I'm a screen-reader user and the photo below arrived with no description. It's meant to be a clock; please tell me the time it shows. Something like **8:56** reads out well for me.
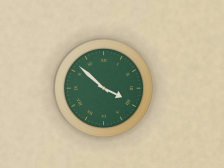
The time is **3:52**
